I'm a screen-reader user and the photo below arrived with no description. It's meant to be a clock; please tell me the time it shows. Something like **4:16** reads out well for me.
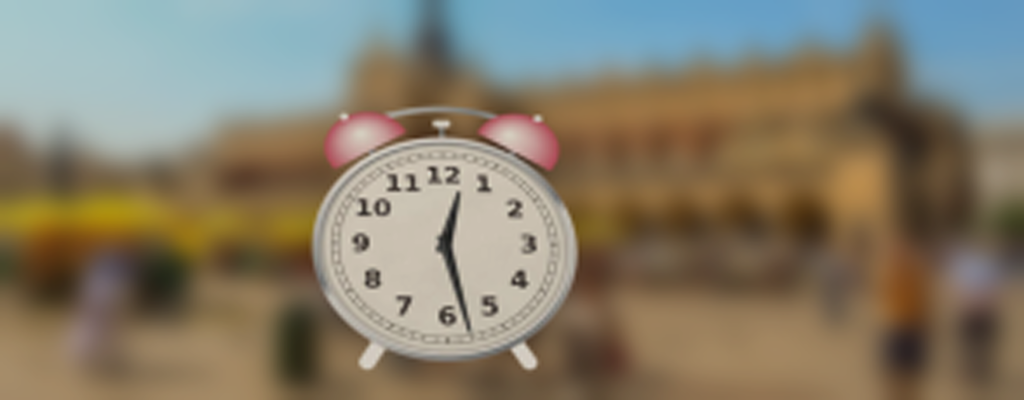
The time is **12:28**
